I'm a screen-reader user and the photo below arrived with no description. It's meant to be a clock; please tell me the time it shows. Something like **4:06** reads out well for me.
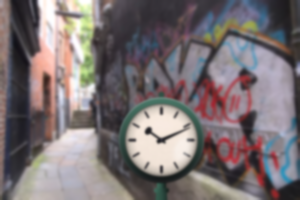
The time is **10:11**
